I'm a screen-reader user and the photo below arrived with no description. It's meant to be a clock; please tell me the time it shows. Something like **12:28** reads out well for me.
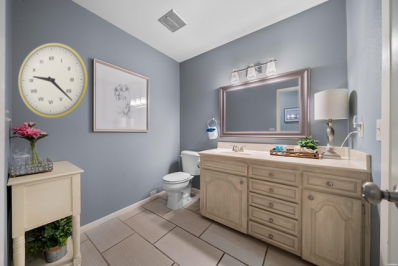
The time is **9:22**
